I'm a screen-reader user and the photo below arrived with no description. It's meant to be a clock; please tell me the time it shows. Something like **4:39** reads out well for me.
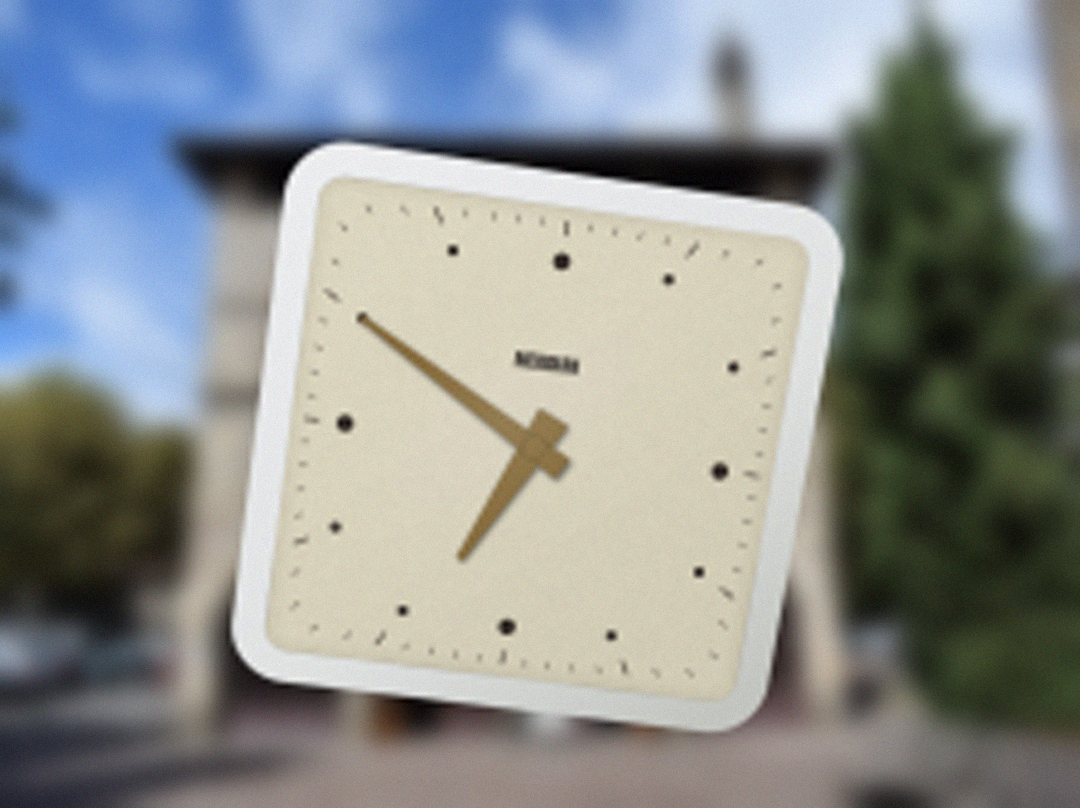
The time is **6:50**
